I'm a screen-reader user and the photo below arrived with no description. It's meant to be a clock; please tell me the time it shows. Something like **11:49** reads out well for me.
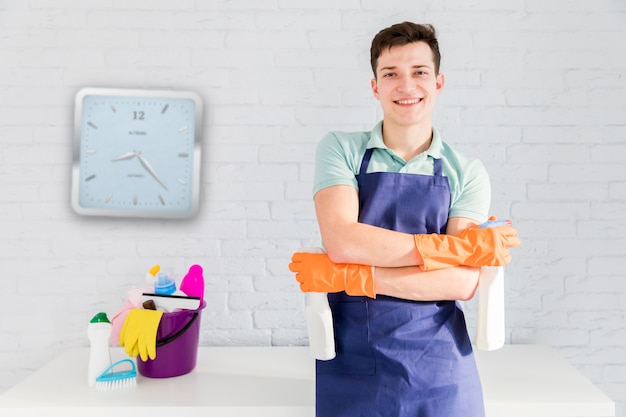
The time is **8:23**
